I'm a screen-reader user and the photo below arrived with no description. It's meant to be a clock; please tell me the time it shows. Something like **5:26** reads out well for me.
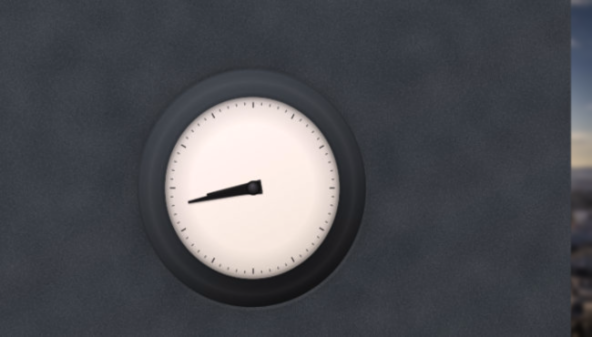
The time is **8:43**
